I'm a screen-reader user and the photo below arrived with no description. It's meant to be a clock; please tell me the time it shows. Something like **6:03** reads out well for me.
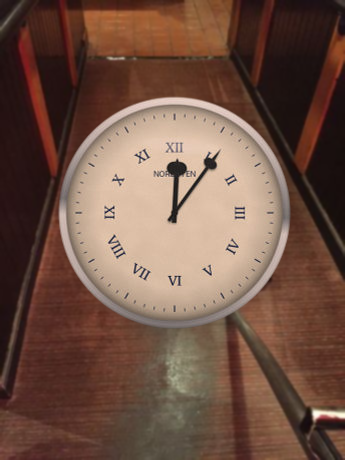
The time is **12:06**
